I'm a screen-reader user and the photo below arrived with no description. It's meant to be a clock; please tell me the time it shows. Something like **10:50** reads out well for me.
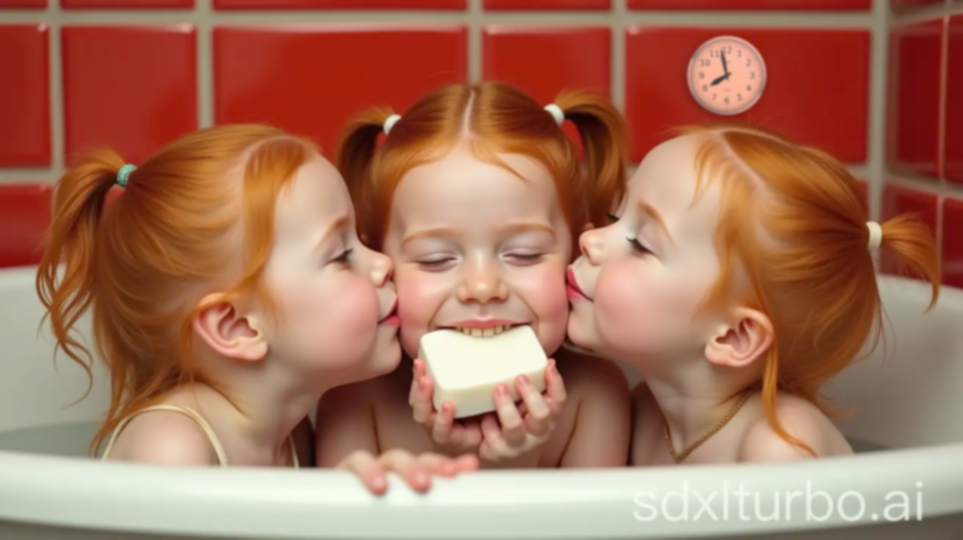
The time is **7:58**
